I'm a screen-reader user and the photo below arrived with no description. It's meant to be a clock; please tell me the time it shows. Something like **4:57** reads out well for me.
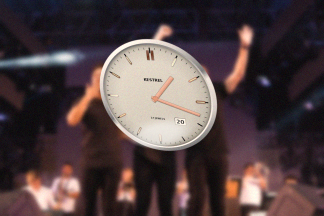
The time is **1:18**
